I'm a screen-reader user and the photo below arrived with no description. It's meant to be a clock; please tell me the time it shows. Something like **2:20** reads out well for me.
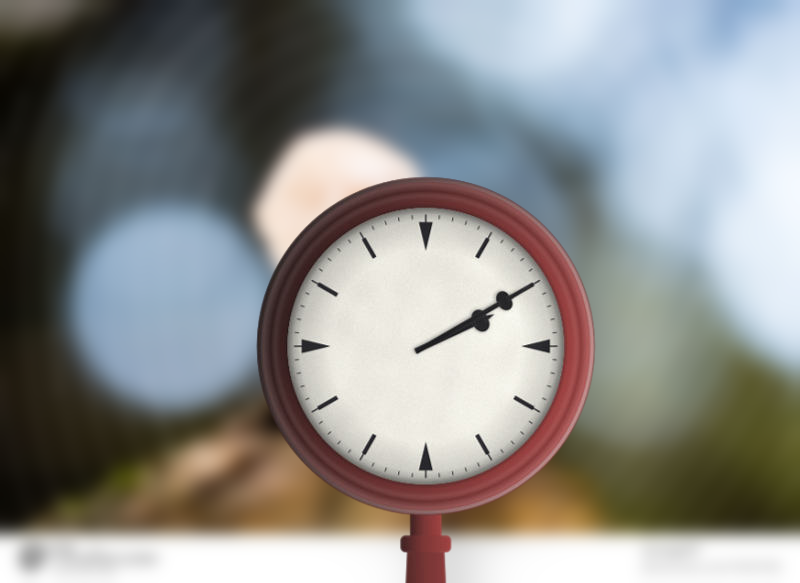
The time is **2:10**
